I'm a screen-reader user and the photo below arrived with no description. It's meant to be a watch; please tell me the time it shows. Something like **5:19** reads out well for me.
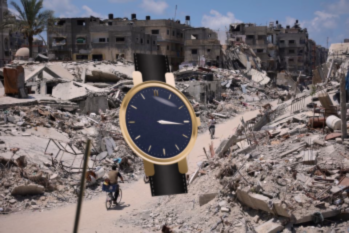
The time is **3:16**
